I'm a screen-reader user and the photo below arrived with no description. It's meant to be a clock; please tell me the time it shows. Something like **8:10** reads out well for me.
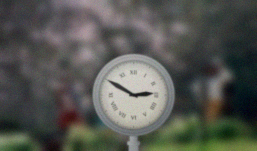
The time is **2:50**
